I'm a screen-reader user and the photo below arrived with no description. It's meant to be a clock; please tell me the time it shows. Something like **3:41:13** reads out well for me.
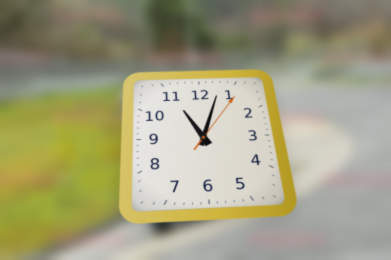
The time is **11:03:06**
